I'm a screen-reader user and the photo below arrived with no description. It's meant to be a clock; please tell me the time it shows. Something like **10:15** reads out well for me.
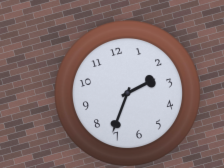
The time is **2:36**
